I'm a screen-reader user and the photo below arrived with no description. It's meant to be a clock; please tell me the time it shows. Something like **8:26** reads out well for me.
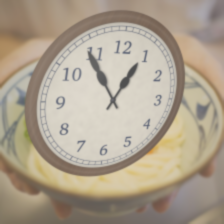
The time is **12:54**
